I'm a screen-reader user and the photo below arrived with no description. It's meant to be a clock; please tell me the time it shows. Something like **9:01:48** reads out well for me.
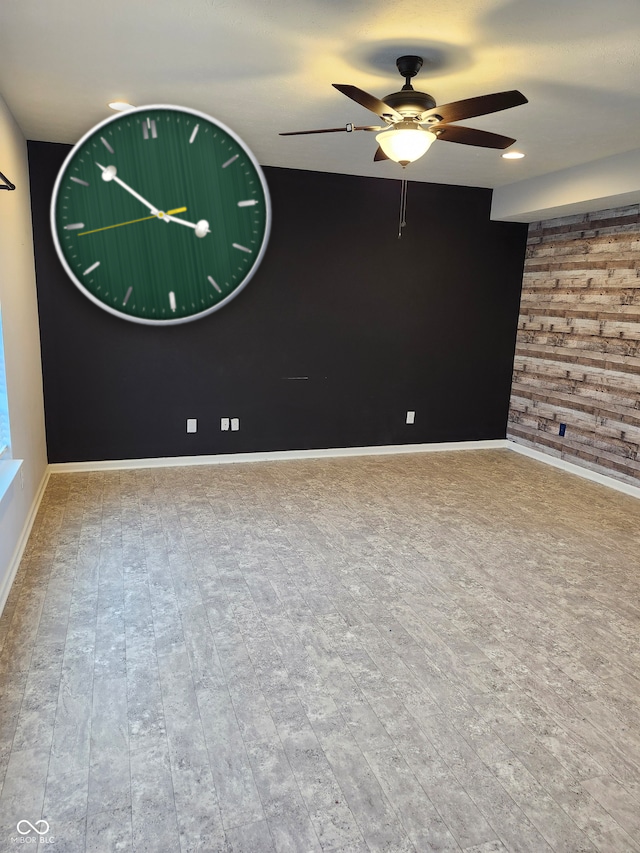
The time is **3:52:44**
